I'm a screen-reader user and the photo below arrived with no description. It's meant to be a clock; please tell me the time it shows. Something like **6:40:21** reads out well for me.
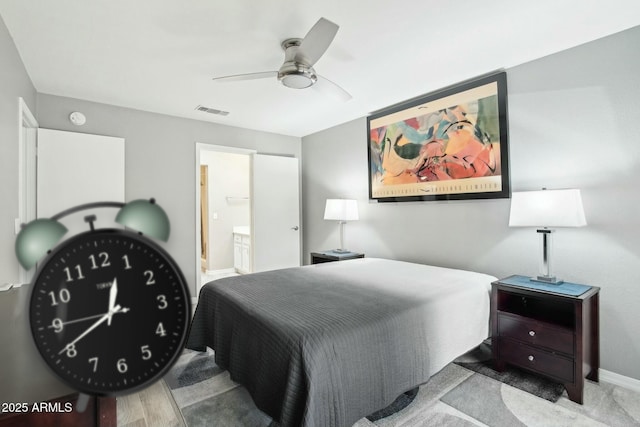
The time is **12:40:45**
